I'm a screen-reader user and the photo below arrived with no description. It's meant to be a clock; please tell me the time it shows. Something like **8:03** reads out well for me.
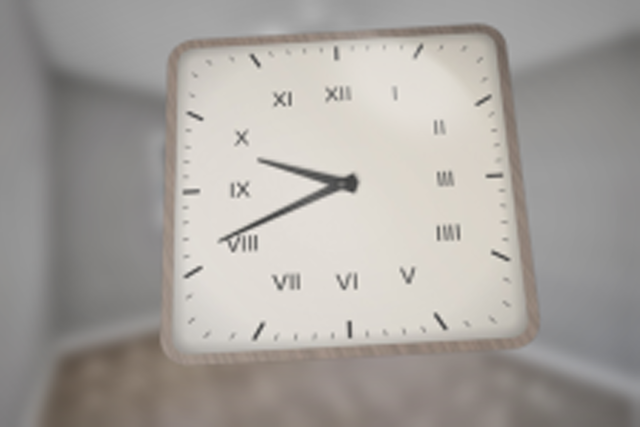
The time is **9:41**
